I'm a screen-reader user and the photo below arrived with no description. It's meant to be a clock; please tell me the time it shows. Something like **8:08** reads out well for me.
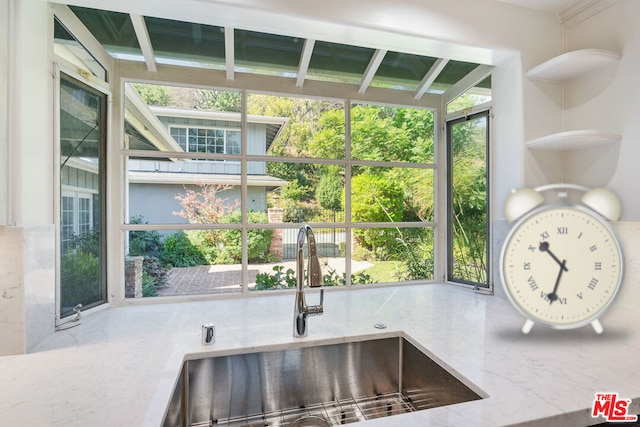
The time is **10:33**
